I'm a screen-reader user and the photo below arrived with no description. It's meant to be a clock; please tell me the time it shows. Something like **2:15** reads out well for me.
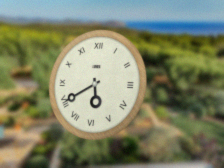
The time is **5:40**
